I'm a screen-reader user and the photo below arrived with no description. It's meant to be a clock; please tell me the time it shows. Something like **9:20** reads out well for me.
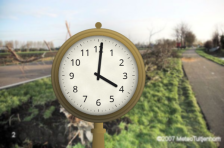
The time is **4:01**
